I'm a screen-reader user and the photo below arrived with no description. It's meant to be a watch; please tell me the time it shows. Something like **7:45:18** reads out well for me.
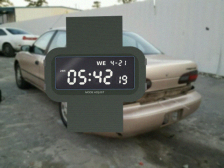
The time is **5:42:19**
